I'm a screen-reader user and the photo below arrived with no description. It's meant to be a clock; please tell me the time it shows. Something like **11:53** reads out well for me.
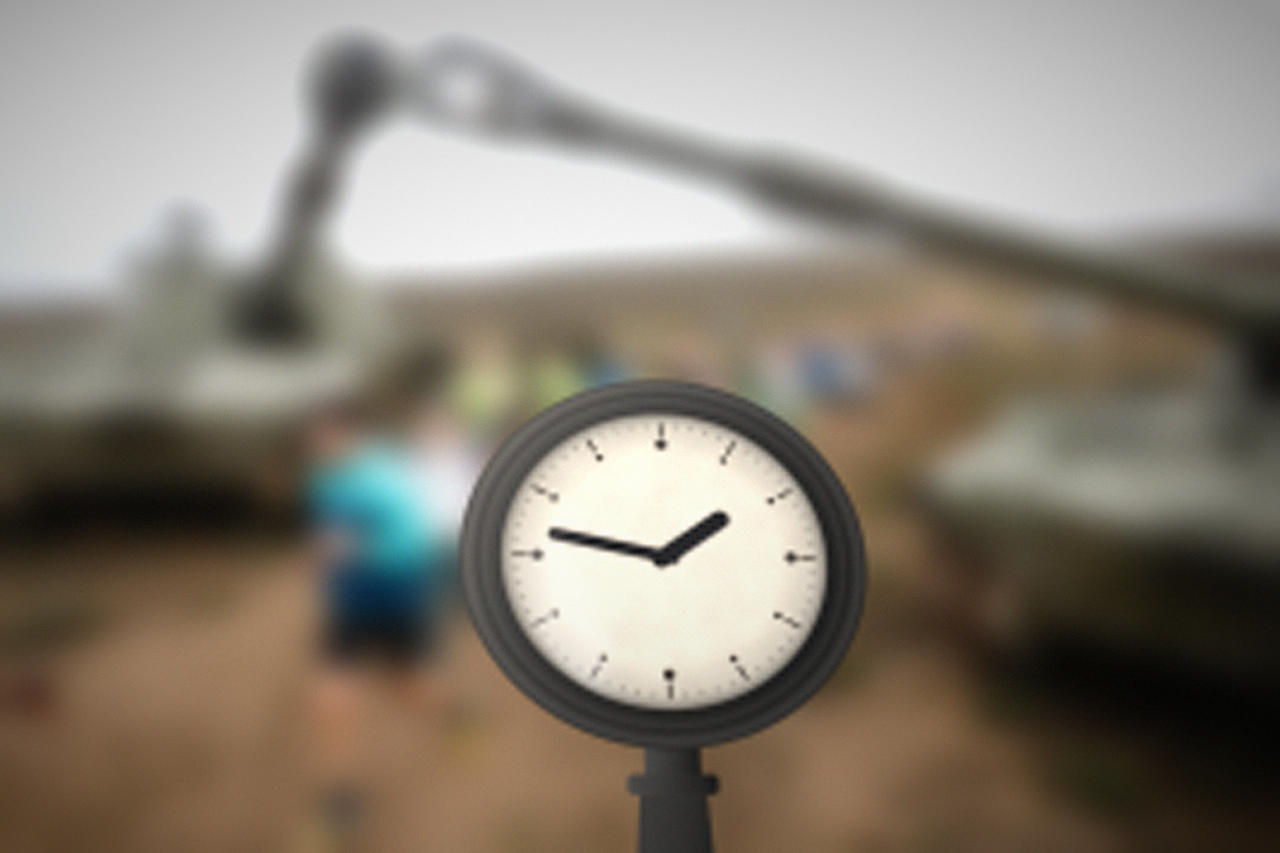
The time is **1:47**
